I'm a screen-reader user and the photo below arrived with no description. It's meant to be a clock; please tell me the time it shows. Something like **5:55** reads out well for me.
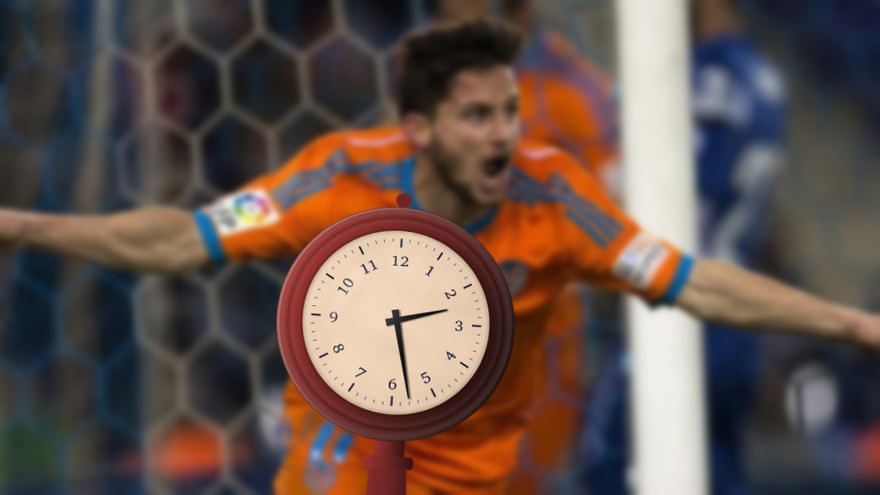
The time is **2:28**
